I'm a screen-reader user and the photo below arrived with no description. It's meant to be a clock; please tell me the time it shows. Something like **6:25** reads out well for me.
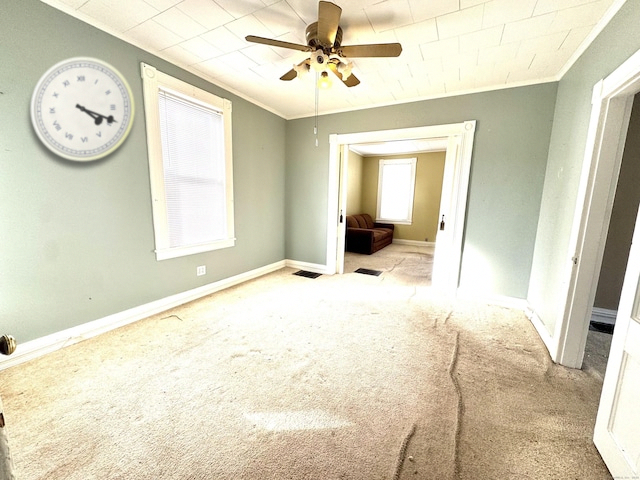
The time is **4:19**
